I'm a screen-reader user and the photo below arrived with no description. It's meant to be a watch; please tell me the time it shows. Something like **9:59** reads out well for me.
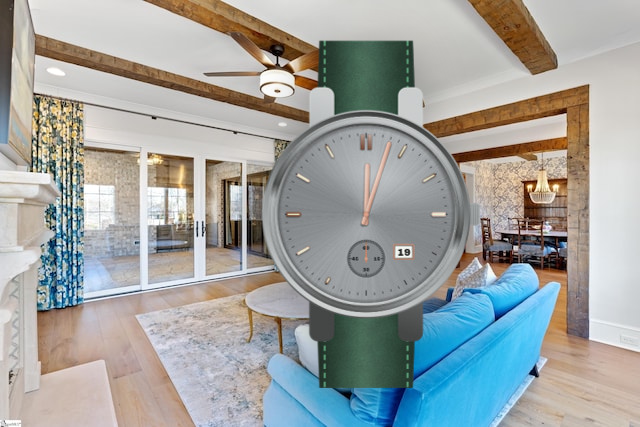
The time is **12:03**
